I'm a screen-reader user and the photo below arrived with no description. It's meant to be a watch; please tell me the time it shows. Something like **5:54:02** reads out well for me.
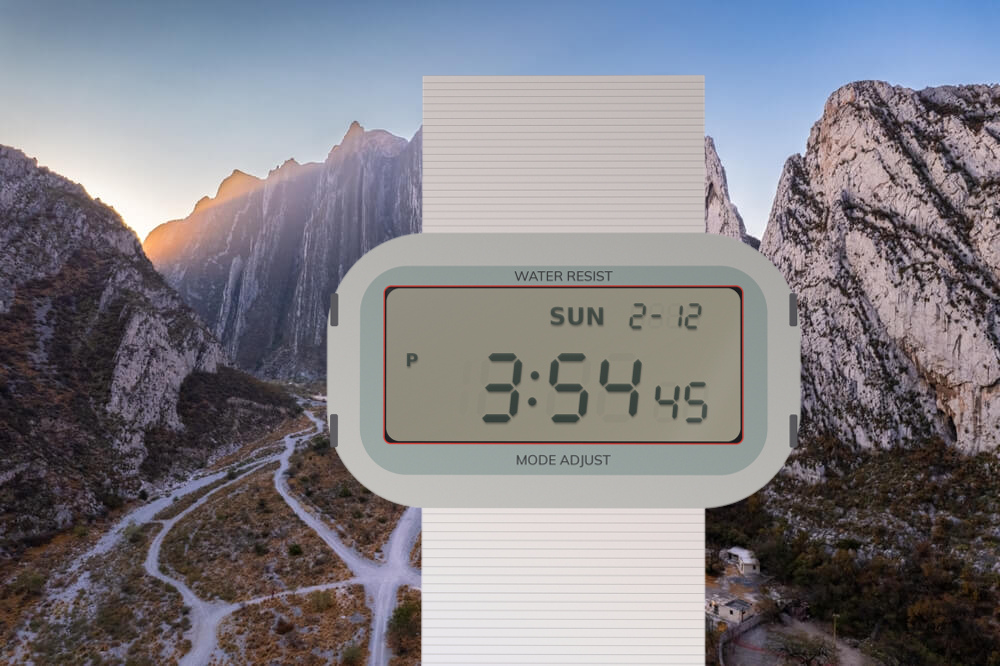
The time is **3:54:45**
